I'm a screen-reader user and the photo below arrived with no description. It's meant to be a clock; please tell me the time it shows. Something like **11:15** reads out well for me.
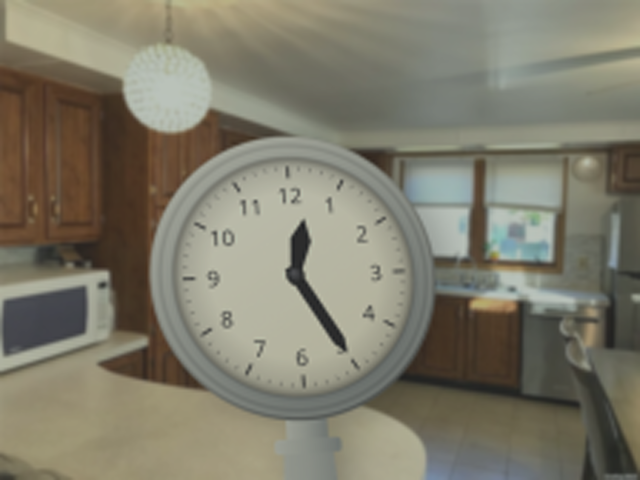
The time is **12:25**
